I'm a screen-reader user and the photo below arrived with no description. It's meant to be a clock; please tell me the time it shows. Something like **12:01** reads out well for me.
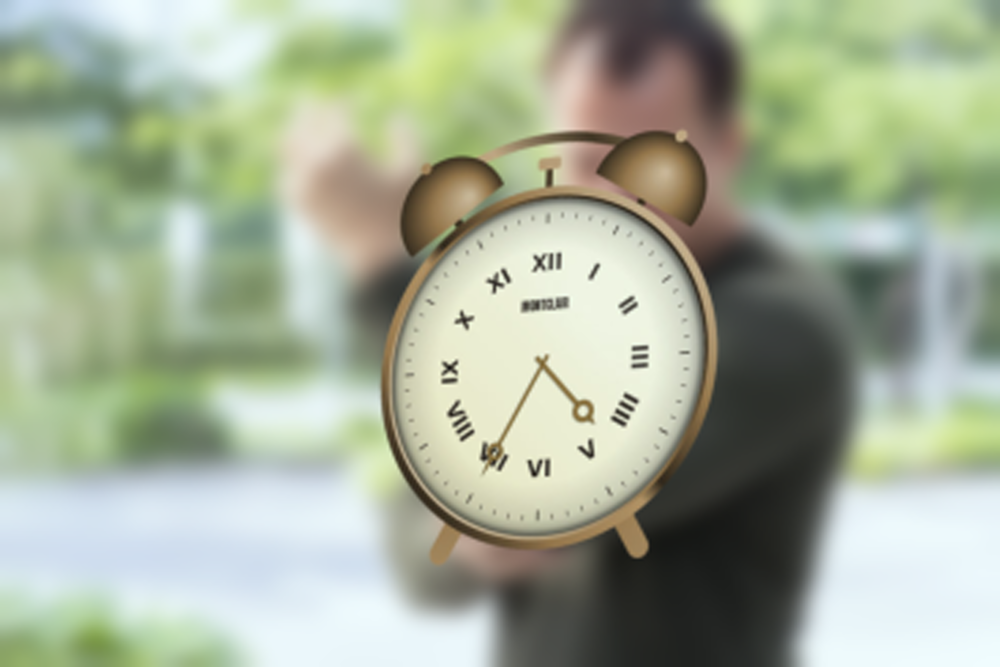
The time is **4:35**
